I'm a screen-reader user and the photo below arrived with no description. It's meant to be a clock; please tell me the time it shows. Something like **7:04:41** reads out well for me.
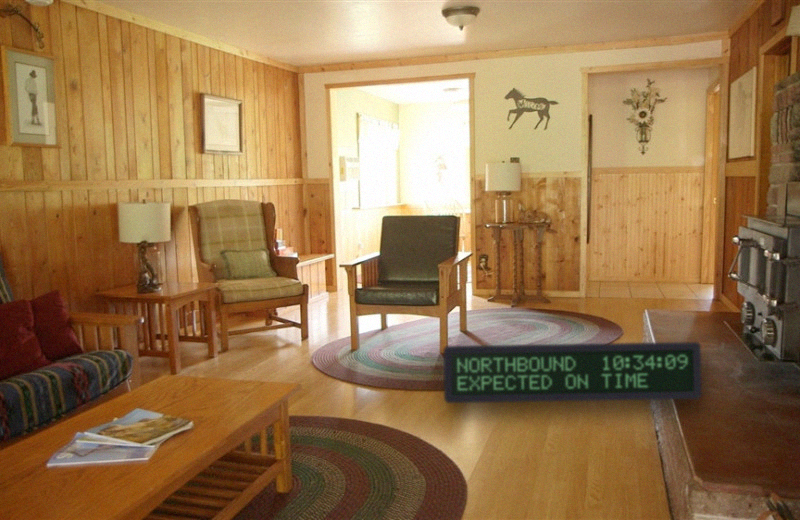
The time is **10:34:09**
